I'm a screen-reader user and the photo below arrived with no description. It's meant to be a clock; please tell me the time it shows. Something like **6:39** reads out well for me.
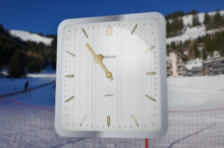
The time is **10:54**
